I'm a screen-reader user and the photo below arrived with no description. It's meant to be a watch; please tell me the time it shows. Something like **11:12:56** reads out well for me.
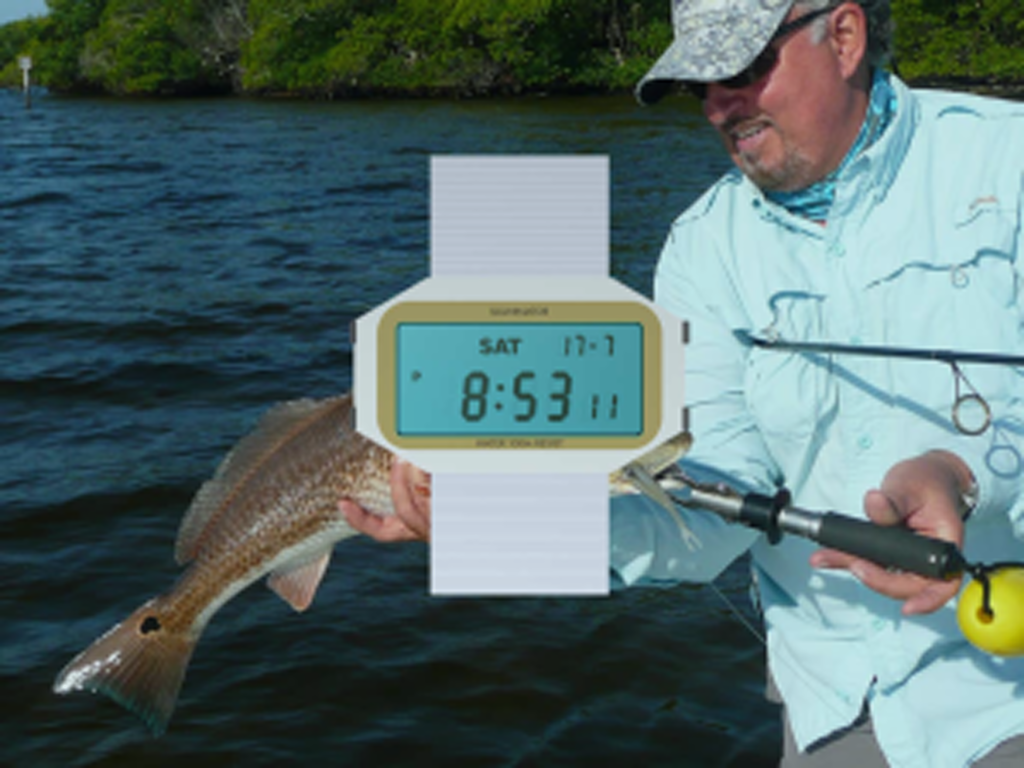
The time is **8:53:11**
